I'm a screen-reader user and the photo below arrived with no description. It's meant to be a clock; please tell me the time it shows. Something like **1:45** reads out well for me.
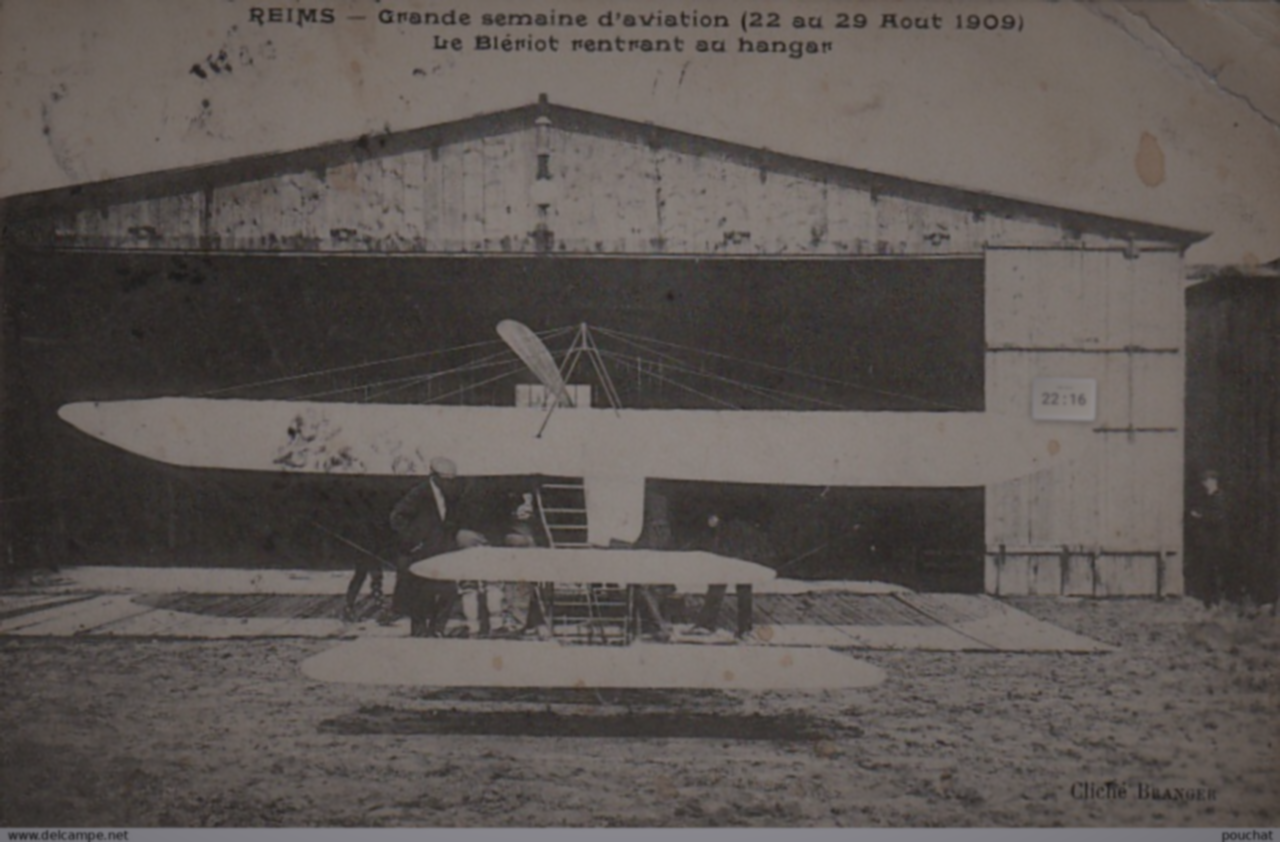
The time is **22:16**
